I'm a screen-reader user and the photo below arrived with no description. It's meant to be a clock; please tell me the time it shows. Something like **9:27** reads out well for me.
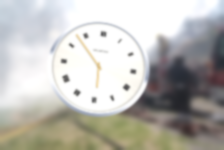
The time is **5:53**
